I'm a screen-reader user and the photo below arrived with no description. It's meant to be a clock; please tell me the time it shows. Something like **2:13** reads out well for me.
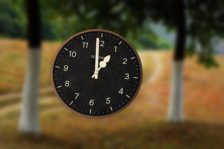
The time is **12:59**
